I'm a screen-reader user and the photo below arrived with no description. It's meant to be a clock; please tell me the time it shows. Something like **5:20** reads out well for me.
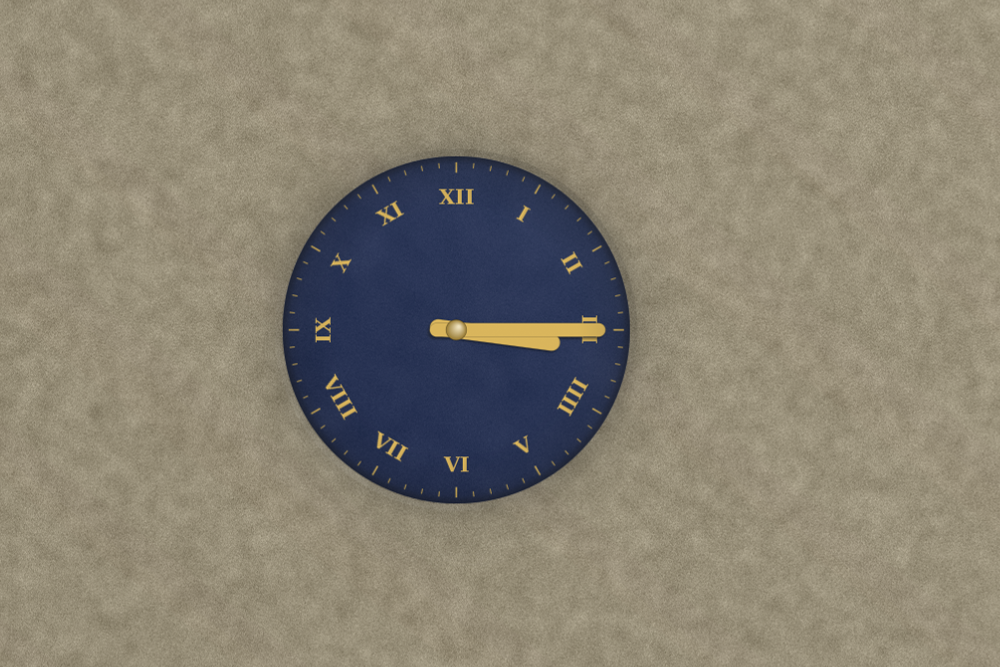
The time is **3:15**
